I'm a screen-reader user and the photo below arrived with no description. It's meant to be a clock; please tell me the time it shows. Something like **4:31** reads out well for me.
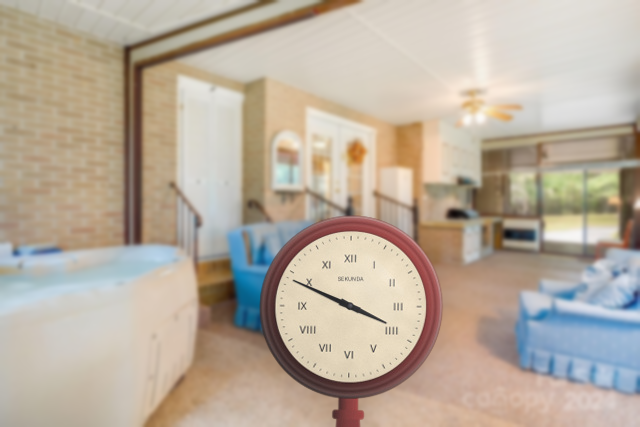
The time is **3:49**
